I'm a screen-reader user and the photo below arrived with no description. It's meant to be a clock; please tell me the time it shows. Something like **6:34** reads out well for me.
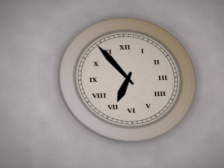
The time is **6:54**
